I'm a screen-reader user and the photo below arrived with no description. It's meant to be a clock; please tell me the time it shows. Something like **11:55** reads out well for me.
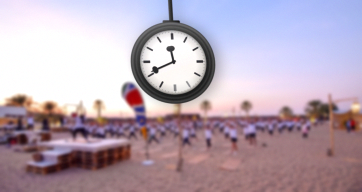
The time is **11:41**
